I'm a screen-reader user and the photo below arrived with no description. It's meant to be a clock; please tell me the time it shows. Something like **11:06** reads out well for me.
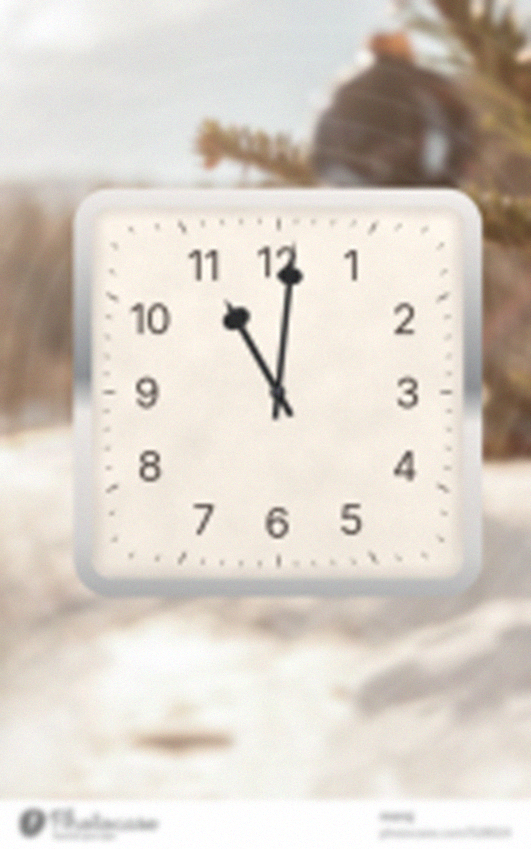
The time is **11:01**
